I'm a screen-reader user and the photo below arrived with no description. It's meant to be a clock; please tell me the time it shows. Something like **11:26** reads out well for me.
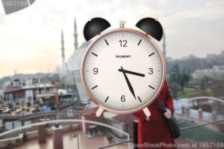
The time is **3:26**
